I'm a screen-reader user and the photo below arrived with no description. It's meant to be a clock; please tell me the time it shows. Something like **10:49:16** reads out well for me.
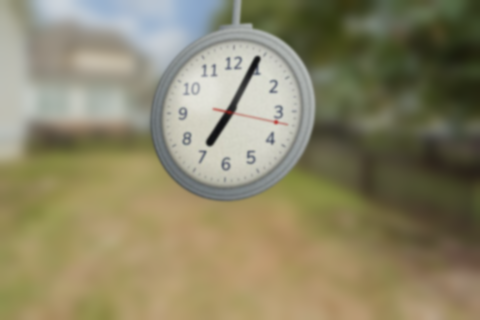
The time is **7:04:17**
